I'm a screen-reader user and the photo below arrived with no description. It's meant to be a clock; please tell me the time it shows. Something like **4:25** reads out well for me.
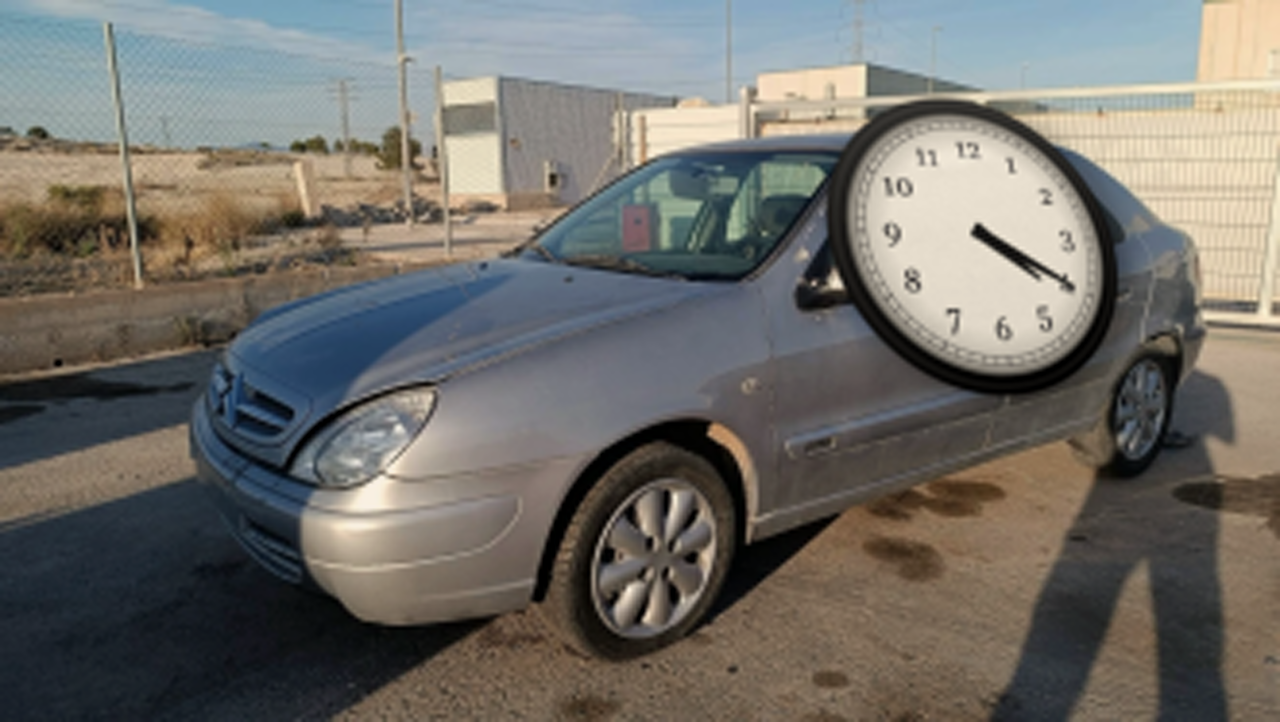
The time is **4:20**
